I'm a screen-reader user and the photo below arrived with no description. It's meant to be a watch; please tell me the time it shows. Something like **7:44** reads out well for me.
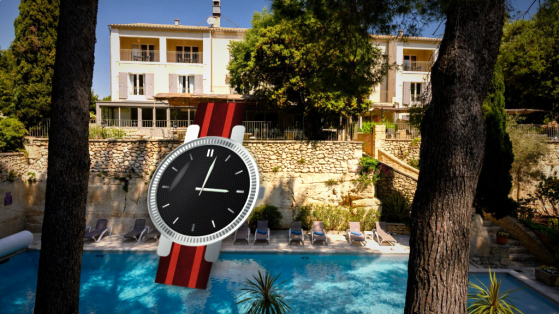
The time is **3:02**
